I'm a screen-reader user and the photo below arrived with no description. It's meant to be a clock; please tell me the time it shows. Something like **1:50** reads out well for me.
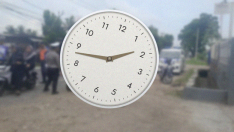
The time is **1:43**
